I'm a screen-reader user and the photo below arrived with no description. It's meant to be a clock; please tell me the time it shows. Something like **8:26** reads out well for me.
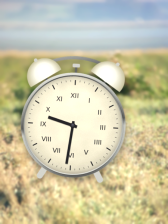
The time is **9:31**
